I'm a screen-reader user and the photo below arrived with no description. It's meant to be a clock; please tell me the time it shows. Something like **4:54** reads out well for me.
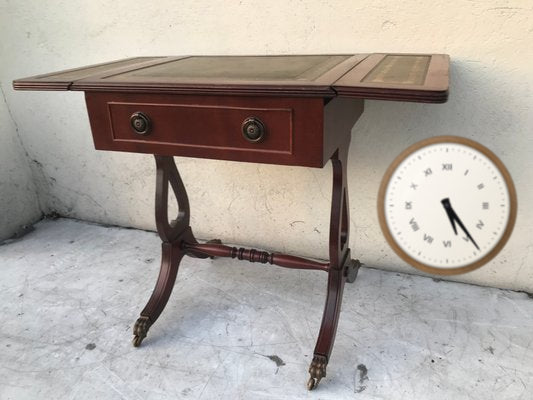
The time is **5:24**
